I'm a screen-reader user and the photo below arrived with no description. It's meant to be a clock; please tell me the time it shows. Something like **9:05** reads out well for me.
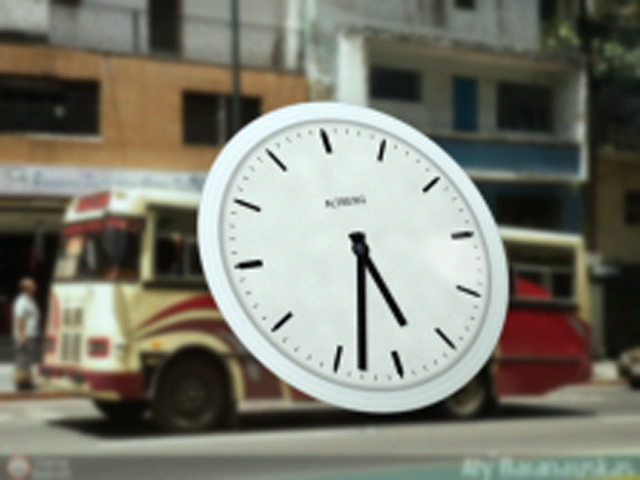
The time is **5:33**
